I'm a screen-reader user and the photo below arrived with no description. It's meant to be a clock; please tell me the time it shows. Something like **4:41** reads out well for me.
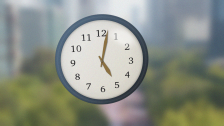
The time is **5:02**
